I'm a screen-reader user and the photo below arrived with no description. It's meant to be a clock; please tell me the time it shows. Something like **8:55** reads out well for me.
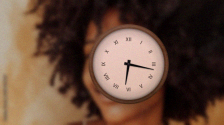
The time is **6:17**
